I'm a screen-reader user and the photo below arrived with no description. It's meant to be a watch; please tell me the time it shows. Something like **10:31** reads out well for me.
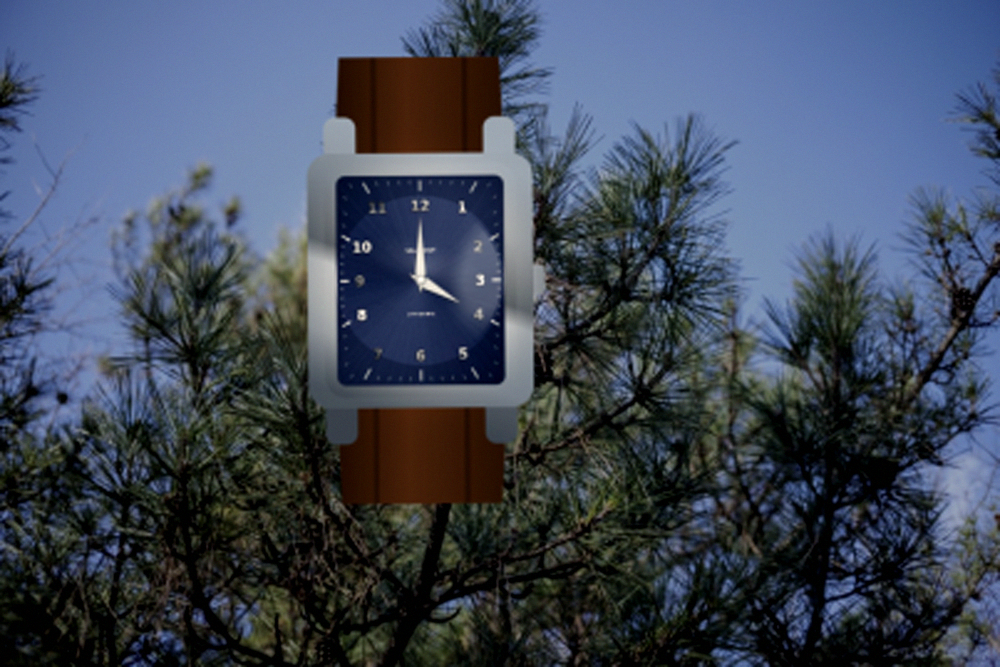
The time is **4:00**
